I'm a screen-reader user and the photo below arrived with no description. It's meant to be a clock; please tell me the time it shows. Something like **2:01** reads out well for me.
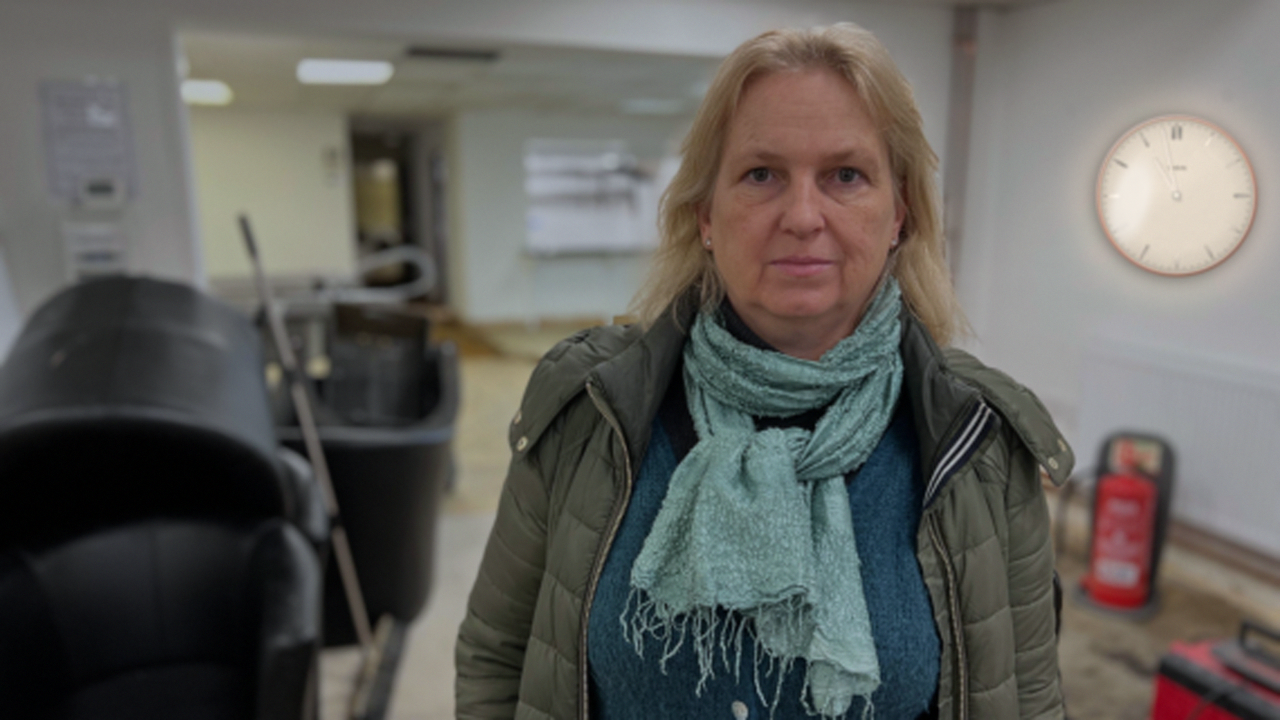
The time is **10:58**
